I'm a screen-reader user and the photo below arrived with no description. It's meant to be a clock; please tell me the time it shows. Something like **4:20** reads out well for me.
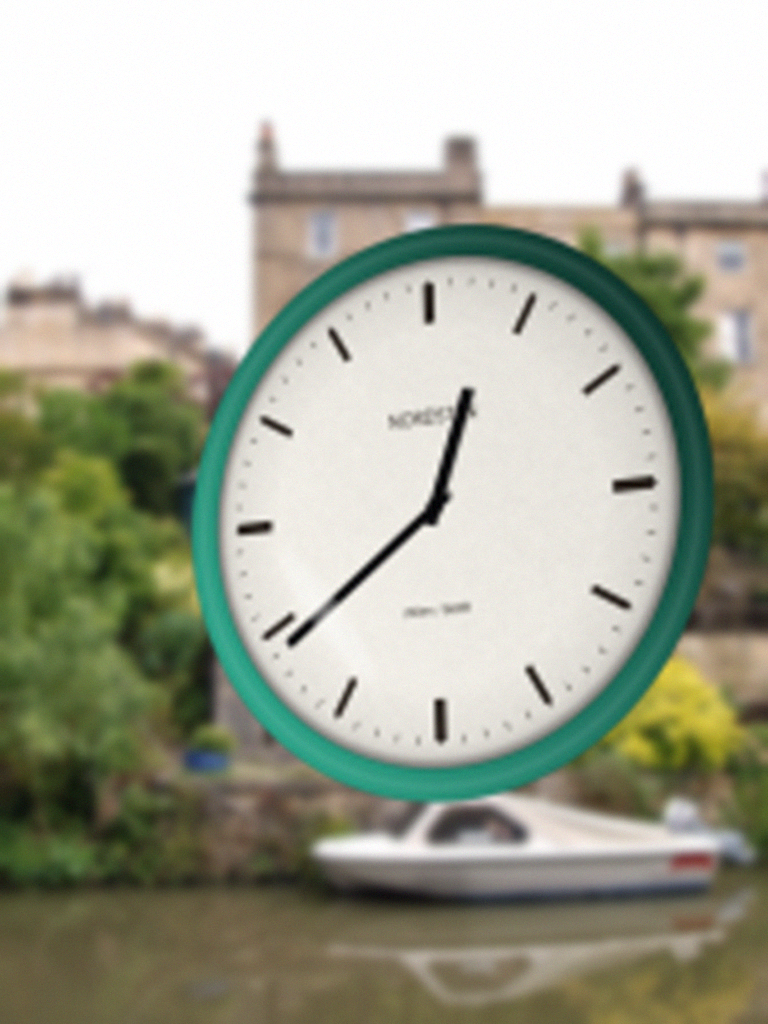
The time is **12:39**
